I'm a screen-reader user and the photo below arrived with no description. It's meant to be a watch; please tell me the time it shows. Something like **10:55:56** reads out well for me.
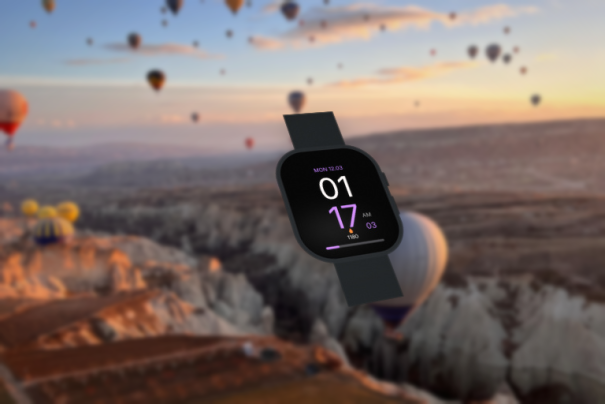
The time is **1:17:03**
